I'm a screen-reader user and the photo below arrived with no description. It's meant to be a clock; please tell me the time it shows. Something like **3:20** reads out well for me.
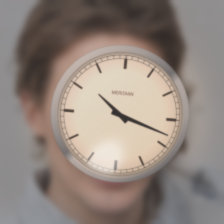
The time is **10:18**
